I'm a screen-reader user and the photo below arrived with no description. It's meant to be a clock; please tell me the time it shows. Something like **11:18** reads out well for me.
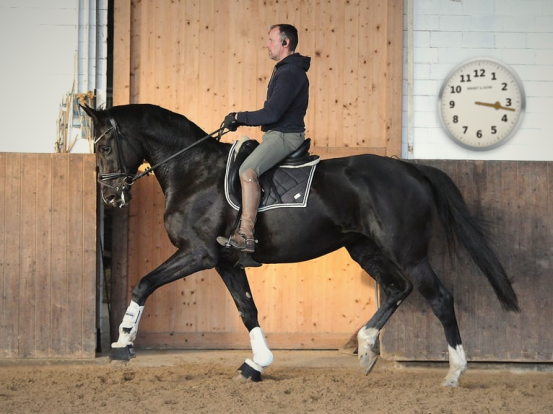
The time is **3:17**
